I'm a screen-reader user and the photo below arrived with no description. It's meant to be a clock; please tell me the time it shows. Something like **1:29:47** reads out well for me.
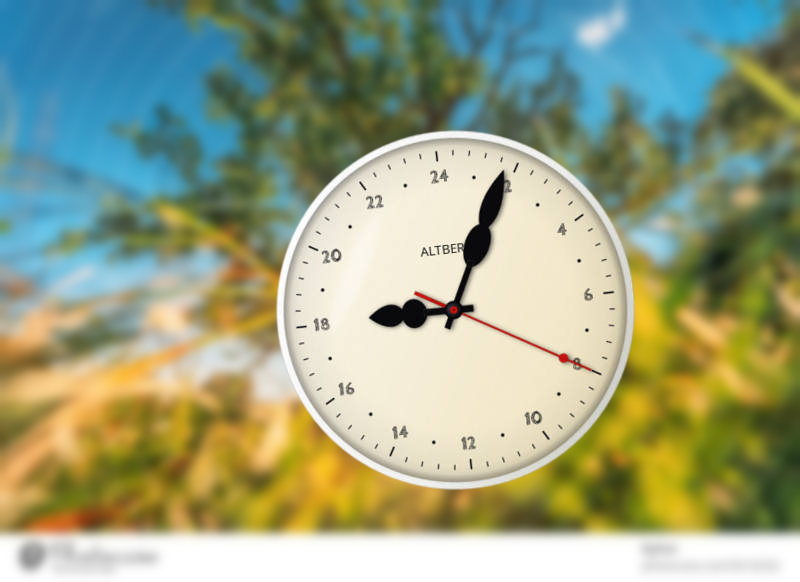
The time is **18:04:20**
